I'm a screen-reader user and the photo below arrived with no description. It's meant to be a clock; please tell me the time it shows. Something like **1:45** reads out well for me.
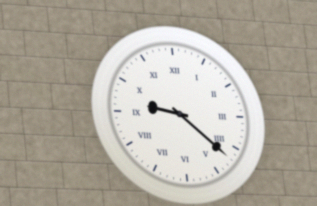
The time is **9:22**
